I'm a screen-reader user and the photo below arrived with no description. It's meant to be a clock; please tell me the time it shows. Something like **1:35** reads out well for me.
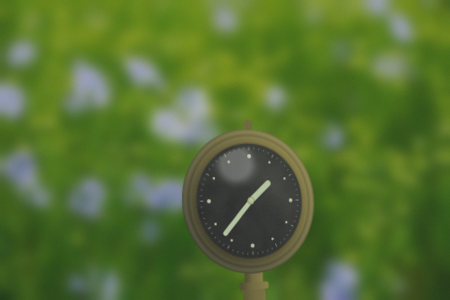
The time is **1:37**
